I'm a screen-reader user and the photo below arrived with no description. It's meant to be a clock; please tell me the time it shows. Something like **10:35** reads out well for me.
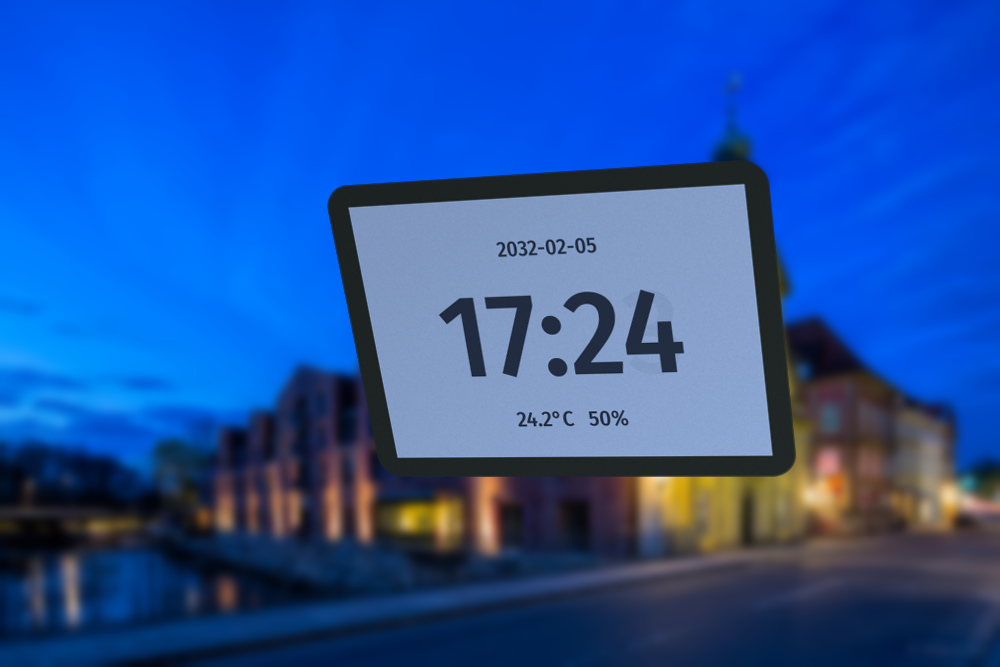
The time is **17:24**
